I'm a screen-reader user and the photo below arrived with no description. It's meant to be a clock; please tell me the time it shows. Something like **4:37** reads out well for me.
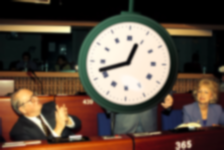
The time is **12:42**
